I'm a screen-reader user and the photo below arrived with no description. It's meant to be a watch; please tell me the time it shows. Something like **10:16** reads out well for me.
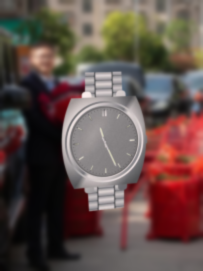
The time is **11:26**
